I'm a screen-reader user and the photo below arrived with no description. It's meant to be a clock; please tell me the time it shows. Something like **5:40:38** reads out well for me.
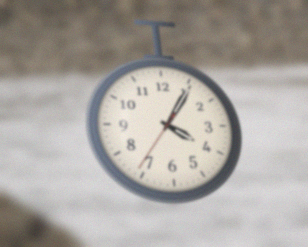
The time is **4:05:36**
